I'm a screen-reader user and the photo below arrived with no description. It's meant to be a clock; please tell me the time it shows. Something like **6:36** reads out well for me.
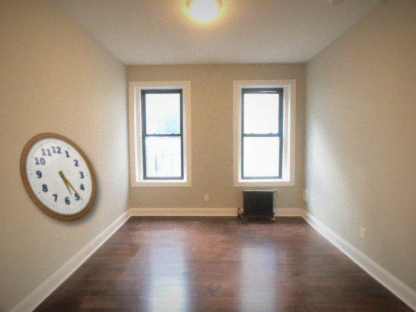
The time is **5:24**
